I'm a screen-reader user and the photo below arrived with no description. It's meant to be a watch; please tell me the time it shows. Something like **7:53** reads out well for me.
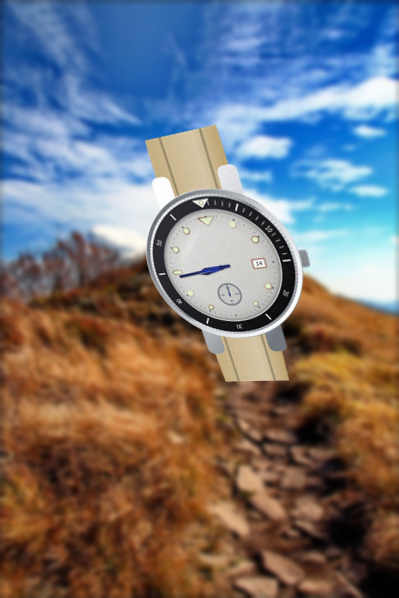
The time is **8:44**
